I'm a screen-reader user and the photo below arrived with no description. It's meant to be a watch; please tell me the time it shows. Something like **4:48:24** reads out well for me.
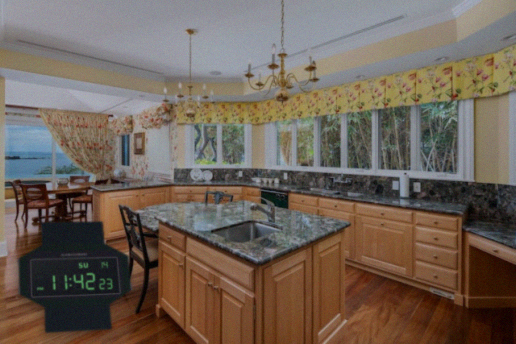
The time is **11:42:23**
